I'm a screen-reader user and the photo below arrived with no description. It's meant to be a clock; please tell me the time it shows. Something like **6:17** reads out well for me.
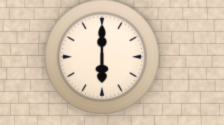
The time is **6:00**
